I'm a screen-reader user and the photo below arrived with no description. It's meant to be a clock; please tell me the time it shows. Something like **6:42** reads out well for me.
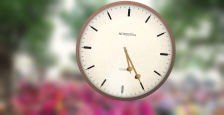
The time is **5:25**
